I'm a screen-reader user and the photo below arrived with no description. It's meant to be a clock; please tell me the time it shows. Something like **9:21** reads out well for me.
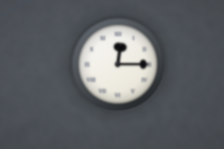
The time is **12:15**
